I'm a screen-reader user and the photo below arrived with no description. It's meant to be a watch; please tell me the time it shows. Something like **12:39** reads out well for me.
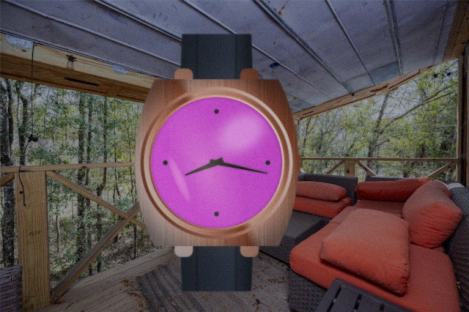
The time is **8:17**
